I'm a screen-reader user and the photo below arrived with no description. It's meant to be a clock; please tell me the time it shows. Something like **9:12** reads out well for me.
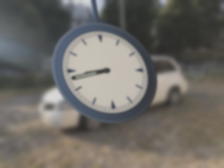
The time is **8:43**
